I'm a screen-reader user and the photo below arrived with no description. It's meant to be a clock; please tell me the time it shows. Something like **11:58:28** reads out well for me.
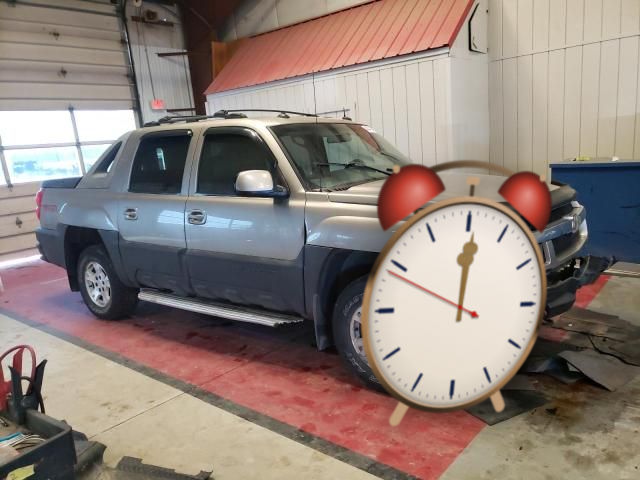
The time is **12:00:49**
